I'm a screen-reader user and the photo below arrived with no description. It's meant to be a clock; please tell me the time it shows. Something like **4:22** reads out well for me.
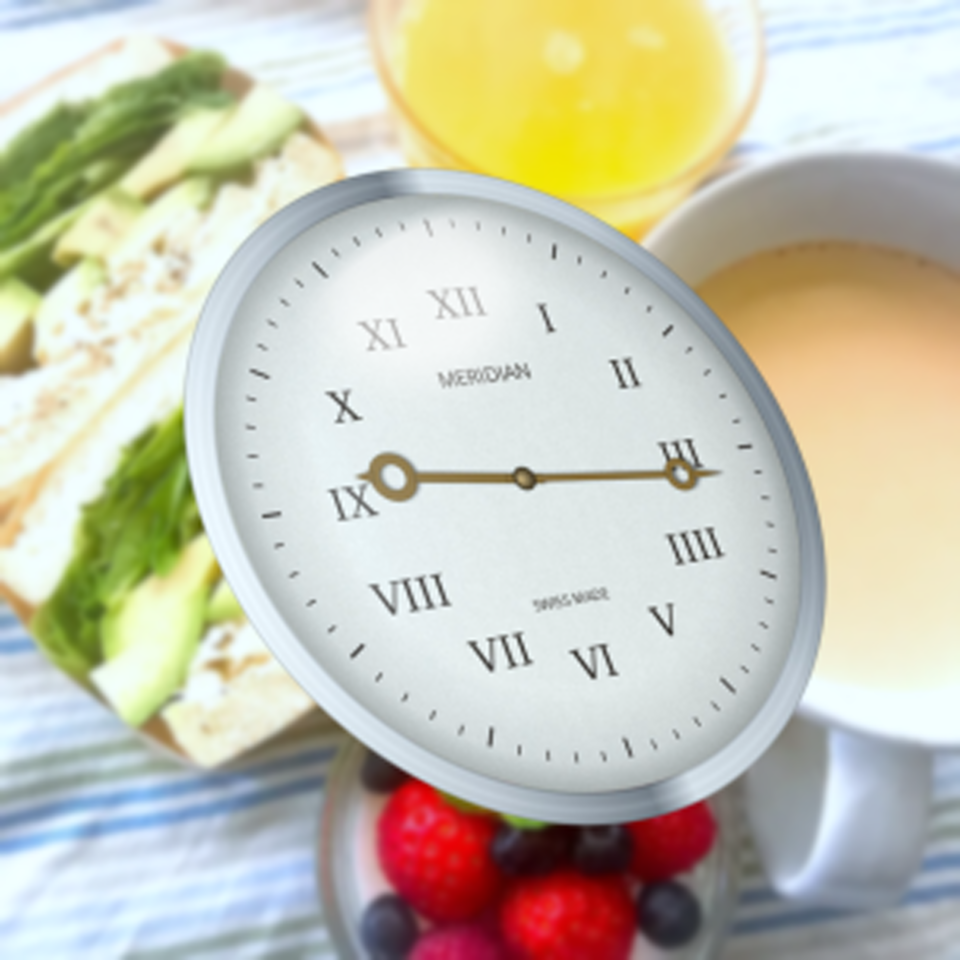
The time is **9:16**
